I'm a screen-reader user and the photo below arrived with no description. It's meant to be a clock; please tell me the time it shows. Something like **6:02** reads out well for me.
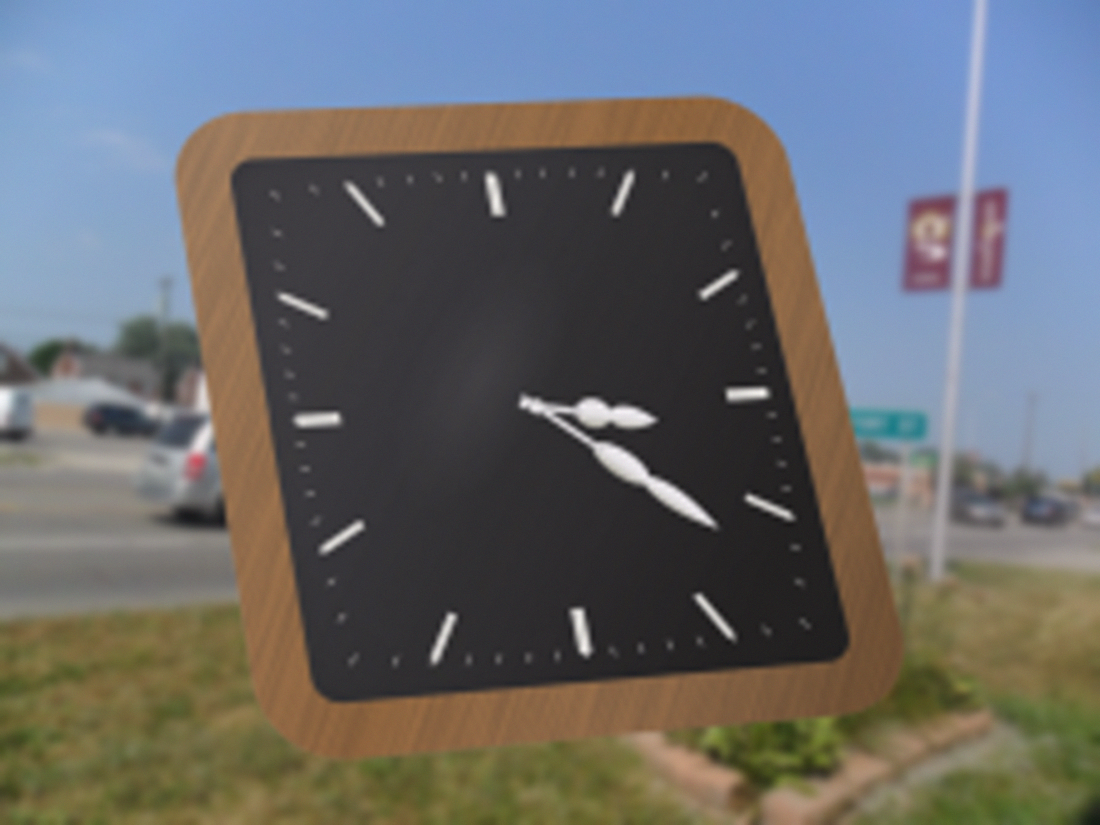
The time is **3:22**
